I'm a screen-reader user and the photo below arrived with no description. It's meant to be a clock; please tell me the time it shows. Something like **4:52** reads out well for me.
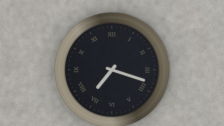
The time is **7:18**
